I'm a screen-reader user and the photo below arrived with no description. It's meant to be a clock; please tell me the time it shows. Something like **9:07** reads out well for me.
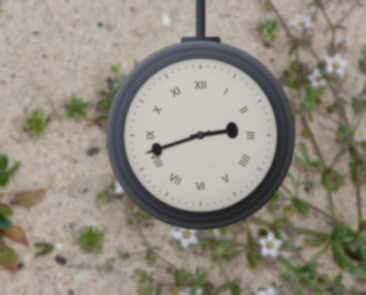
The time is **2:42**
